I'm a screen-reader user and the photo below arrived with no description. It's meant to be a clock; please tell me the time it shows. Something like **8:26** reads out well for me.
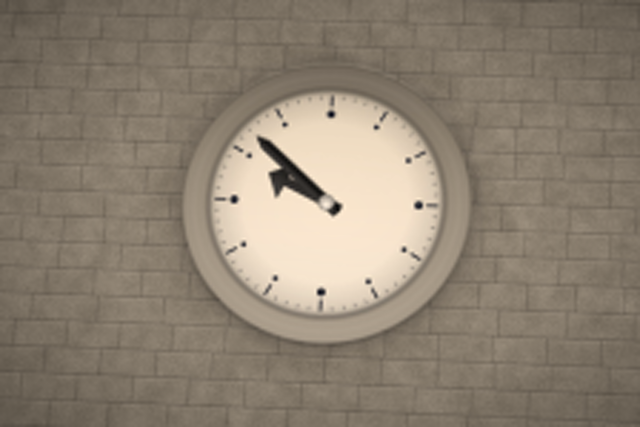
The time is **9:52**
